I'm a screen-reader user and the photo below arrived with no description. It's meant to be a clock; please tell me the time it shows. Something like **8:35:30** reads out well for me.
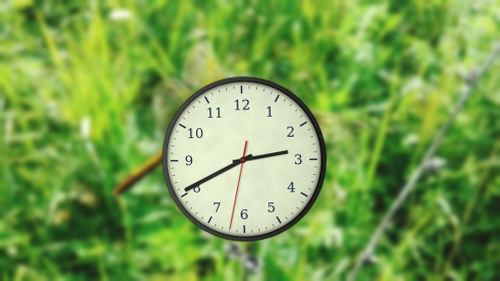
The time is **2:40:32**
